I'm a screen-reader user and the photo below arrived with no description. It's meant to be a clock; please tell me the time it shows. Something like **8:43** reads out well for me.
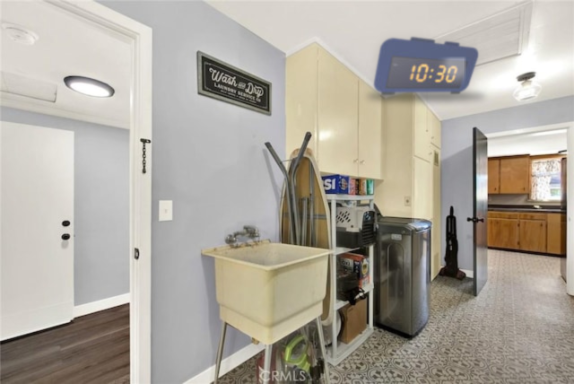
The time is **10:30**
